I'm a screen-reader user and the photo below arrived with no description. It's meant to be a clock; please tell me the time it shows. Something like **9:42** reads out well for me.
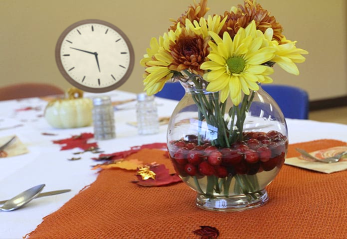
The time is **5:48**
